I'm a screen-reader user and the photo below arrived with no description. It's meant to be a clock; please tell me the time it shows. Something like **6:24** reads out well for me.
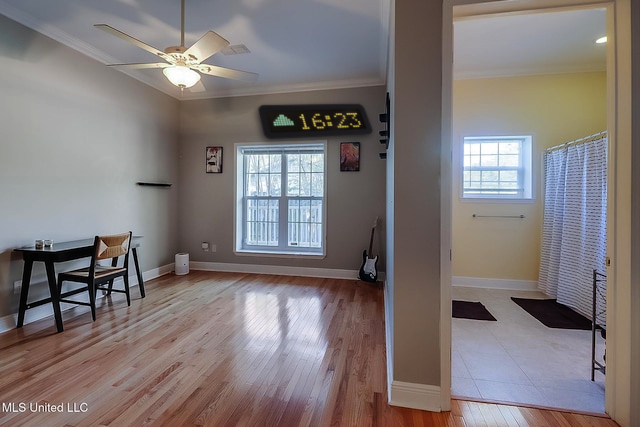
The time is **16:23**
